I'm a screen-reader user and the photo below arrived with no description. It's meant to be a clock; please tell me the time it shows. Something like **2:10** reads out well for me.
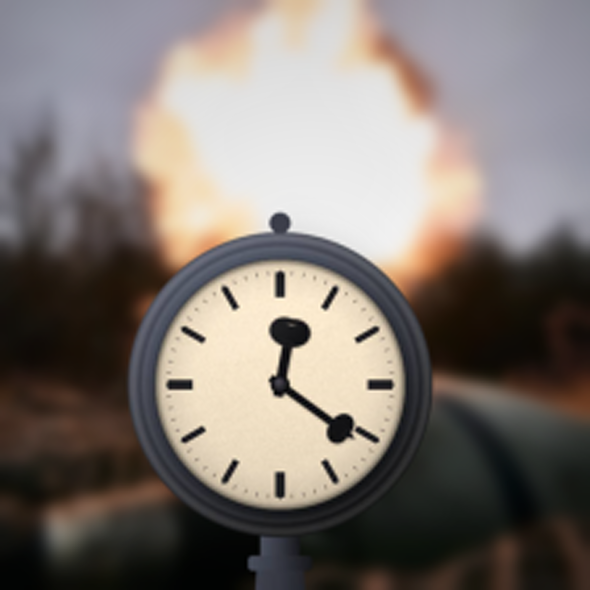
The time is **12:21**
